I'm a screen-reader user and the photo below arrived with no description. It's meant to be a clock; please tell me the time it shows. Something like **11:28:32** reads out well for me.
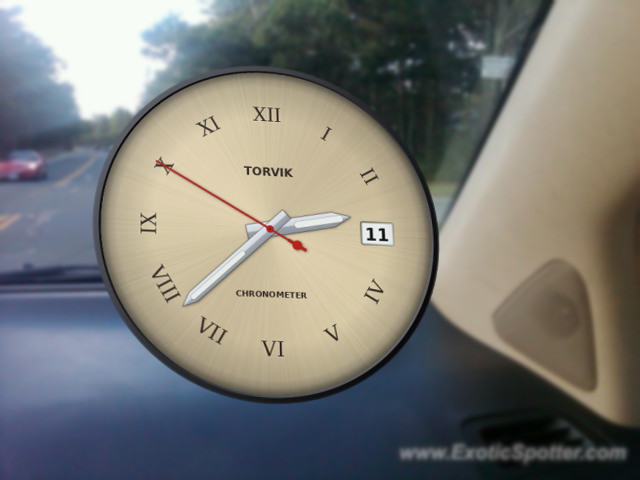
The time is **2:37:50**
